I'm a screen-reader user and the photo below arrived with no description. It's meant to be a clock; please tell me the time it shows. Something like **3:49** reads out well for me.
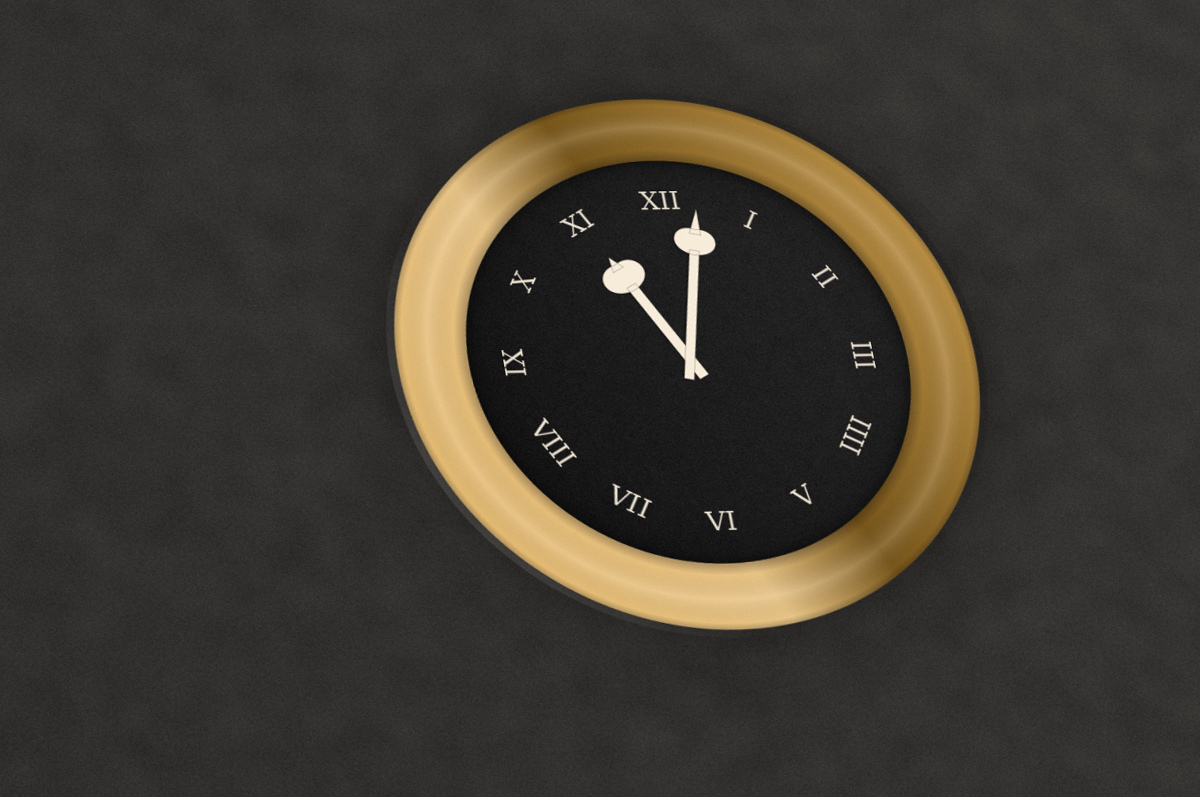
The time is **11:02**
